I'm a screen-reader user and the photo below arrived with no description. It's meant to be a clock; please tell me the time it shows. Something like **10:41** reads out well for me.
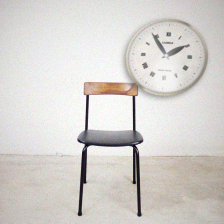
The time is **1:54**
